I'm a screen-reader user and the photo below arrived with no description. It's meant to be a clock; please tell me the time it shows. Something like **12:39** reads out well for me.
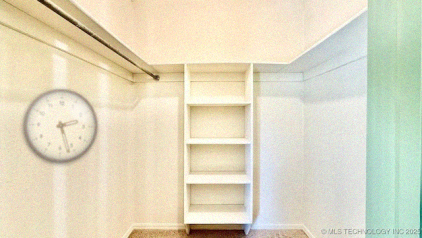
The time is **2:27**
